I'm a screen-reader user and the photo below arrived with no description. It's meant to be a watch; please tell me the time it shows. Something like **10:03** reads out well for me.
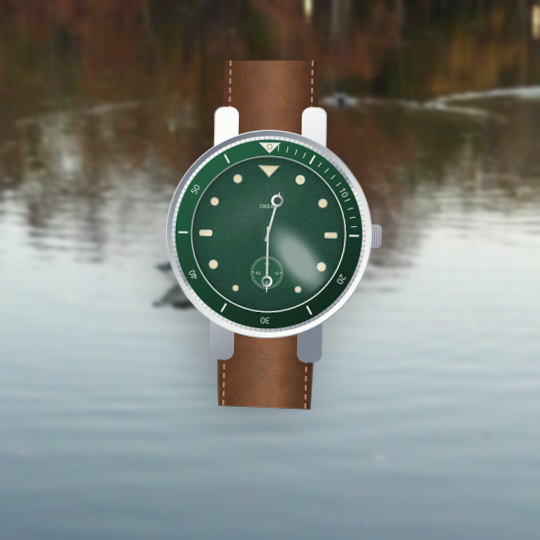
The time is **12:30**
